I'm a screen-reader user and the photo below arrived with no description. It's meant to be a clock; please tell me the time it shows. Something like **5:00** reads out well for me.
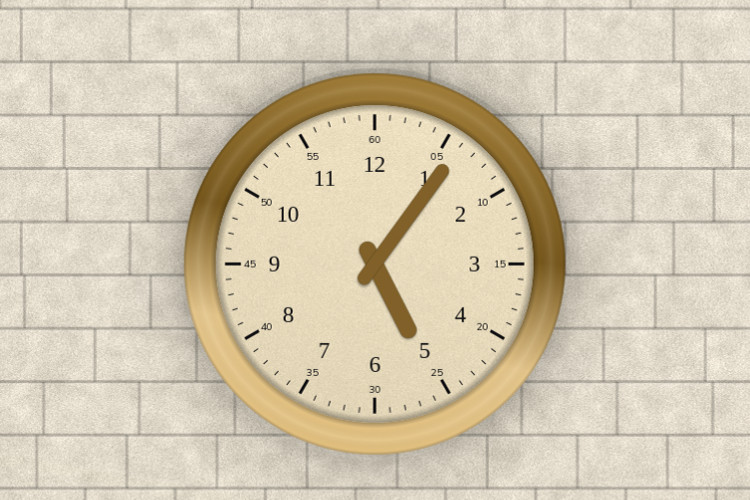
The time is **5:06**
